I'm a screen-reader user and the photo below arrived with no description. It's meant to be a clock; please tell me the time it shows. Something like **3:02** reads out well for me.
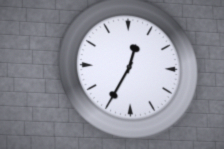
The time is **12:35**
